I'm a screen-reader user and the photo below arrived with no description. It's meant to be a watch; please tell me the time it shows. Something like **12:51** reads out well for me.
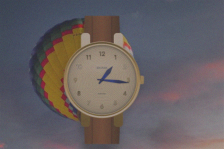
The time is **1:16**
